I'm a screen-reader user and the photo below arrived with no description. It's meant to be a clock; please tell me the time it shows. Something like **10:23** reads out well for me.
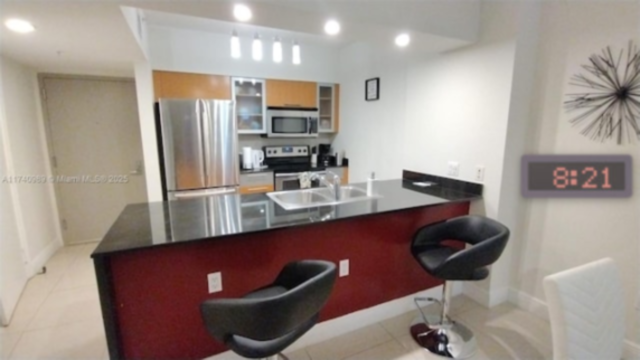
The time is **8:21**
